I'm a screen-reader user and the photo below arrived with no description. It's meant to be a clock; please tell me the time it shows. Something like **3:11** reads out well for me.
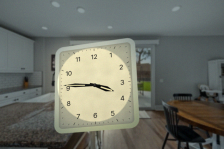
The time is **3:46**
